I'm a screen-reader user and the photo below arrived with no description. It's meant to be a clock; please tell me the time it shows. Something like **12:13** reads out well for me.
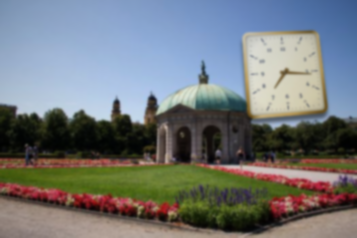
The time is **7:16**
